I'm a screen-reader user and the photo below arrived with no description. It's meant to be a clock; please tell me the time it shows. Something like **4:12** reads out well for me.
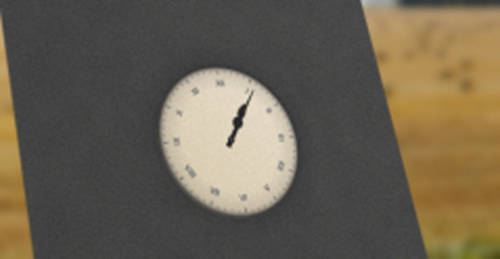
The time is **1:06**
